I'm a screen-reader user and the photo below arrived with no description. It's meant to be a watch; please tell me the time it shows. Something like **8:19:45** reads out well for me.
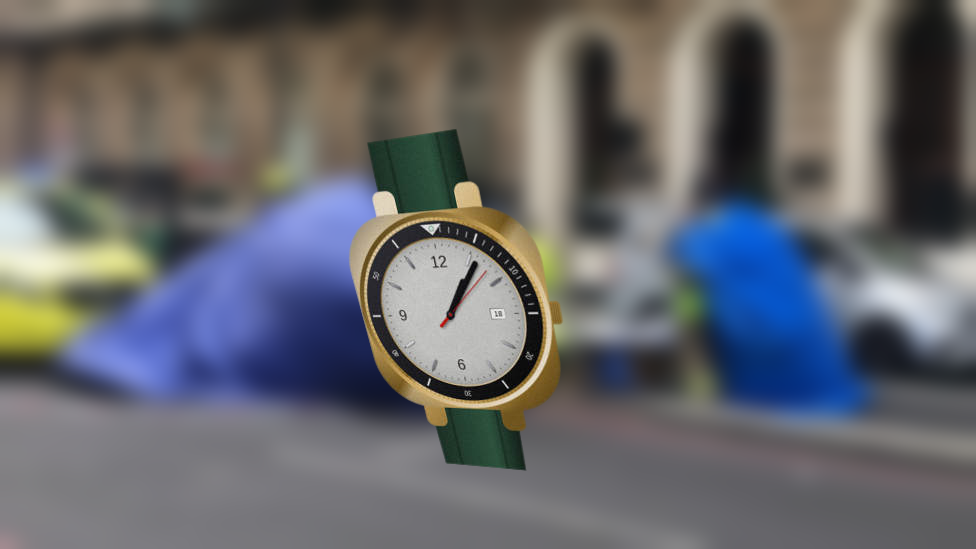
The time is **1:06:08**
